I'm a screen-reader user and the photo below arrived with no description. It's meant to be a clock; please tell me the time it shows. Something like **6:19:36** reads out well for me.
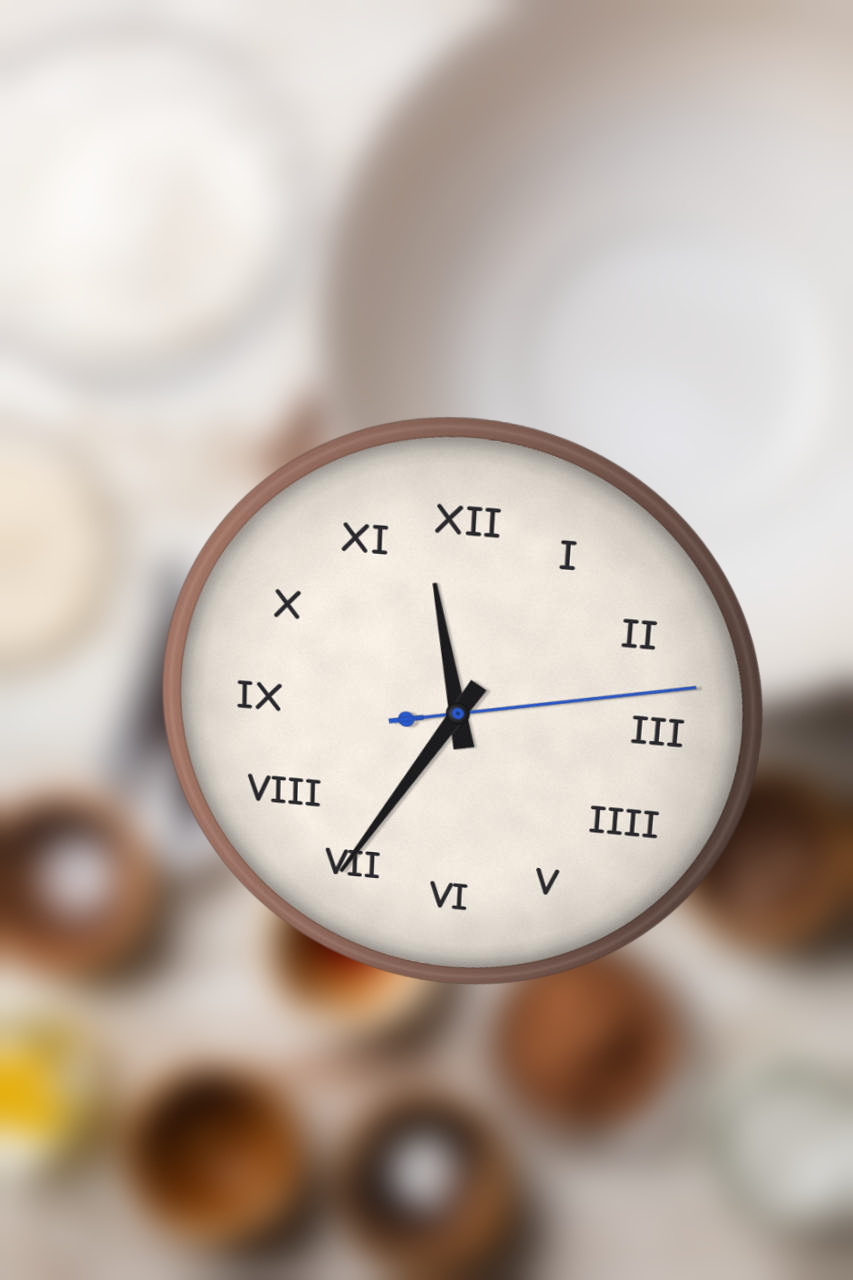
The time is **11:35:13**
